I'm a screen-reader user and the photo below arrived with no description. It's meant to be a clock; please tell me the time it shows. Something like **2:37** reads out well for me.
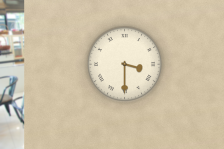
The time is **3:30**
